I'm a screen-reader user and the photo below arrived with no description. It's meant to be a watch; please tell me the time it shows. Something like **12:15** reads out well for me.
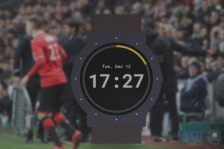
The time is **17:27**
